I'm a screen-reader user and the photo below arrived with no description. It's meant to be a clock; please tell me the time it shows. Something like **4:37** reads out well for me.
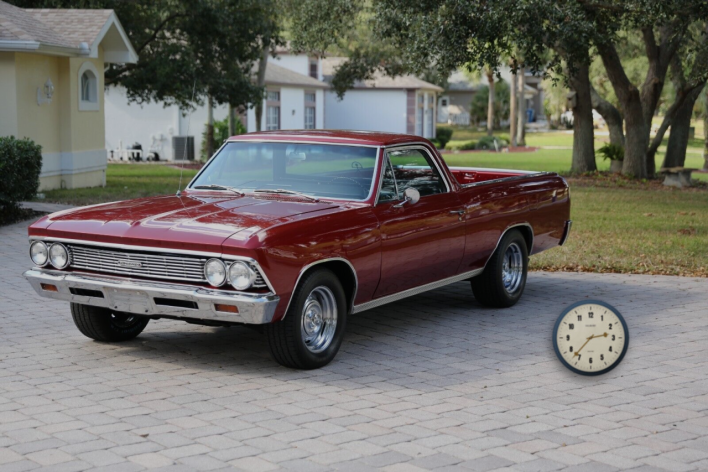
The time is **2:37**
